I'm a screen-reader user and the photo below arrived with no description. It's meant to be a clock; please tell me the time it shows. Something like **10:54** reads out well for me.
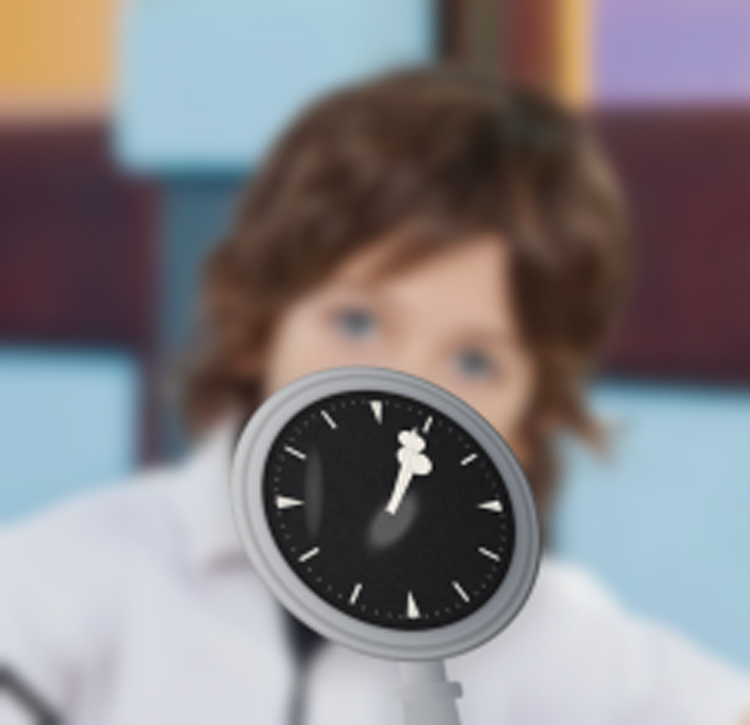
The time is **1:04**
